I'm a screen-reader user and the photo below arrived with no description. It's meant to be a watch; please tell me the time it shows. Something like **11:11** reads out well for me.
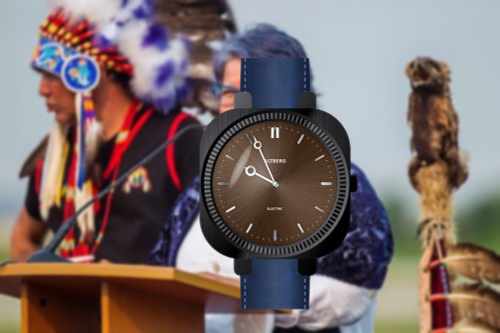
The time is **9:56**
